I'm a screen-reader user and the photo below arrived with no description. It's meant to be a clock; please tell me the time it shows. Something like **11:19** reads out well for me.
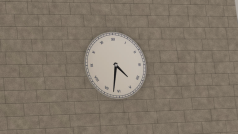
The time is **4:32**
